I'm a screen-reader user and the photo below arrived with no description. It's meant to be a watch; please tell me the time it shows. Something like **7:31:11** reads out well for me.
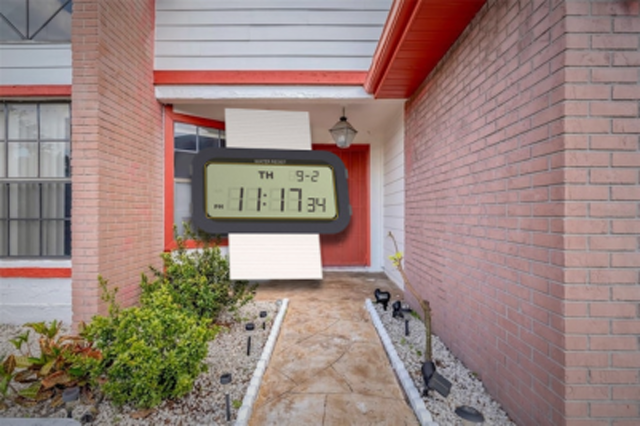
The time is **11:17:34**
